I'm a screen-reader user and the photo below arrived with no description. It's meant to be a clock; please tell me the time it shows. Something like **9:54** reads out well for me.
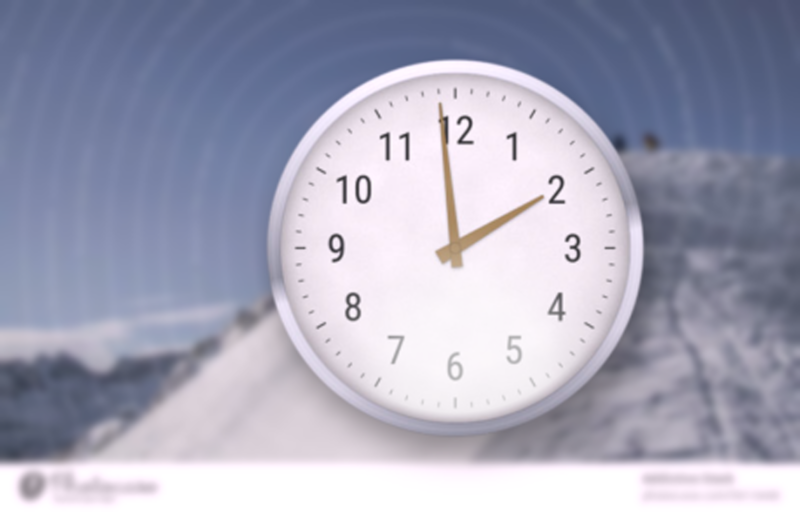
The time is **1:59**
